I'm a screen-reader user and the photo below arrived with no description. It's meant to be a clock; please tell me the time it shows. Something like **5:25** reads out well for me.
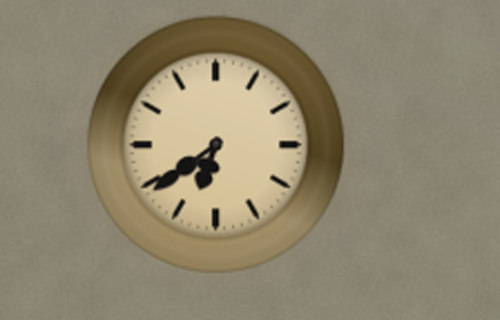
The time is **6:39**
